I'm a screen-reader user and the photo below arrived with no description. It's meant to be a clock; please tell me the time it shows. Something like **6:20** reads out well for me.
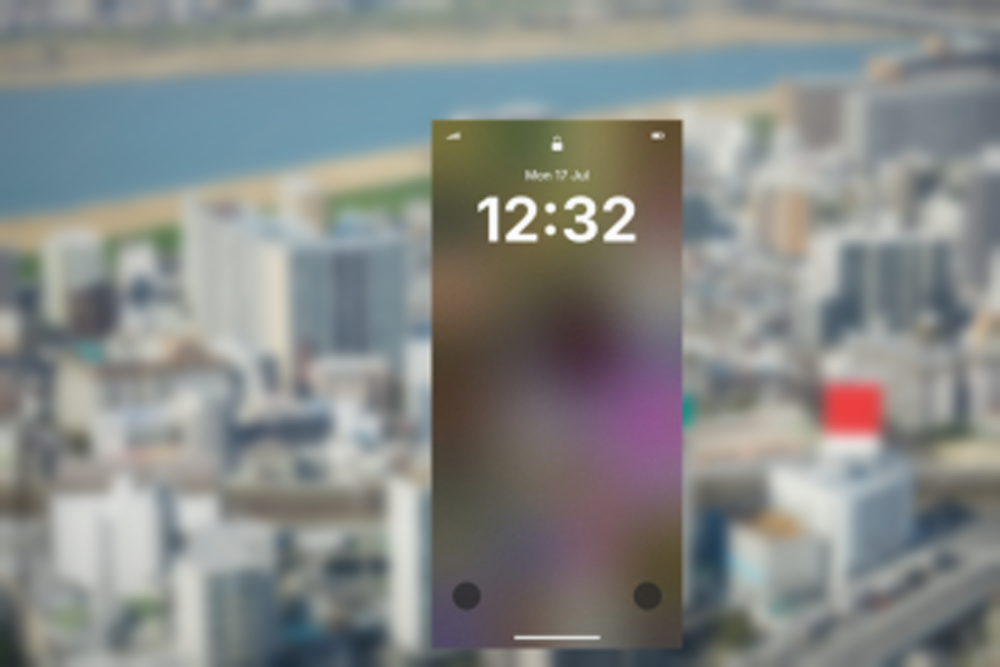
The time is **12:32**
